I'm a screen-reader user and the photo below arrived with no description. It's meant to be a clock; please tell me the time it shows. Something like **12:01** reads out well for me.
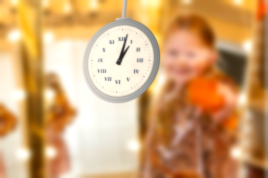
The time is **1:02**
